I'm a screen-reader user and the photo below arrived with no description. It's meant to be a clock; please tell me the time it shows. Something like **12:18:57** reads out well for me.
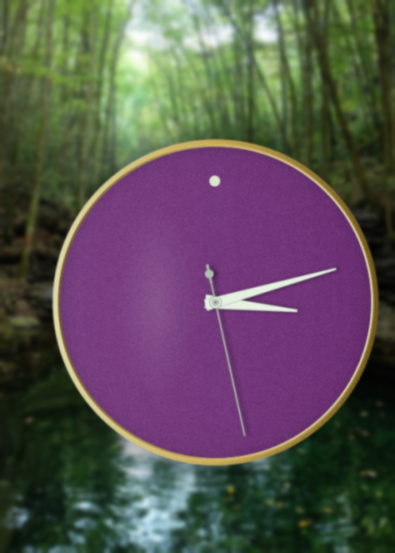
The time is **3:12:28**
